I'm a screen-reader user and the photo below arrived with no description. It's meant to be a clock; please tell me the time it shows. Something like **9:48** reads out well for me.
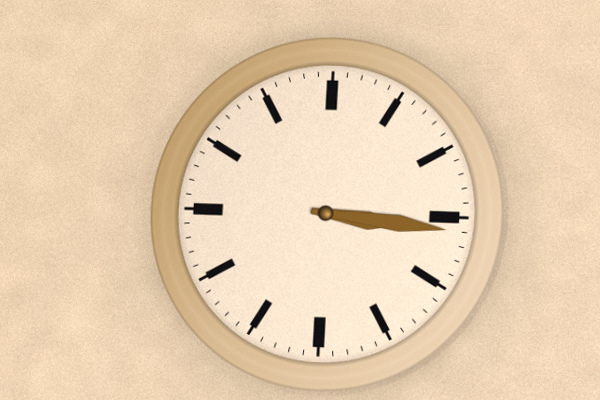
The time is **3:16**
